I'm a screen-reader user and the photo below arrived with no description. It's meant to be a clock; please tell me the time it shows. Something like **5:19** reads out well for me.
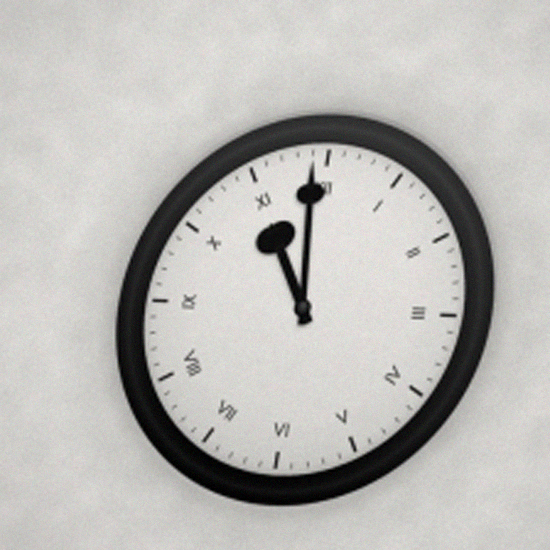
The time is **10:59**
